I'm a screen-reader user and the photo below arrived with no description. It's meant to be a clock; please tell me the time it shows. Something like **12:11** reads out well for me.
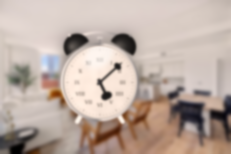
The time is **5:08**
